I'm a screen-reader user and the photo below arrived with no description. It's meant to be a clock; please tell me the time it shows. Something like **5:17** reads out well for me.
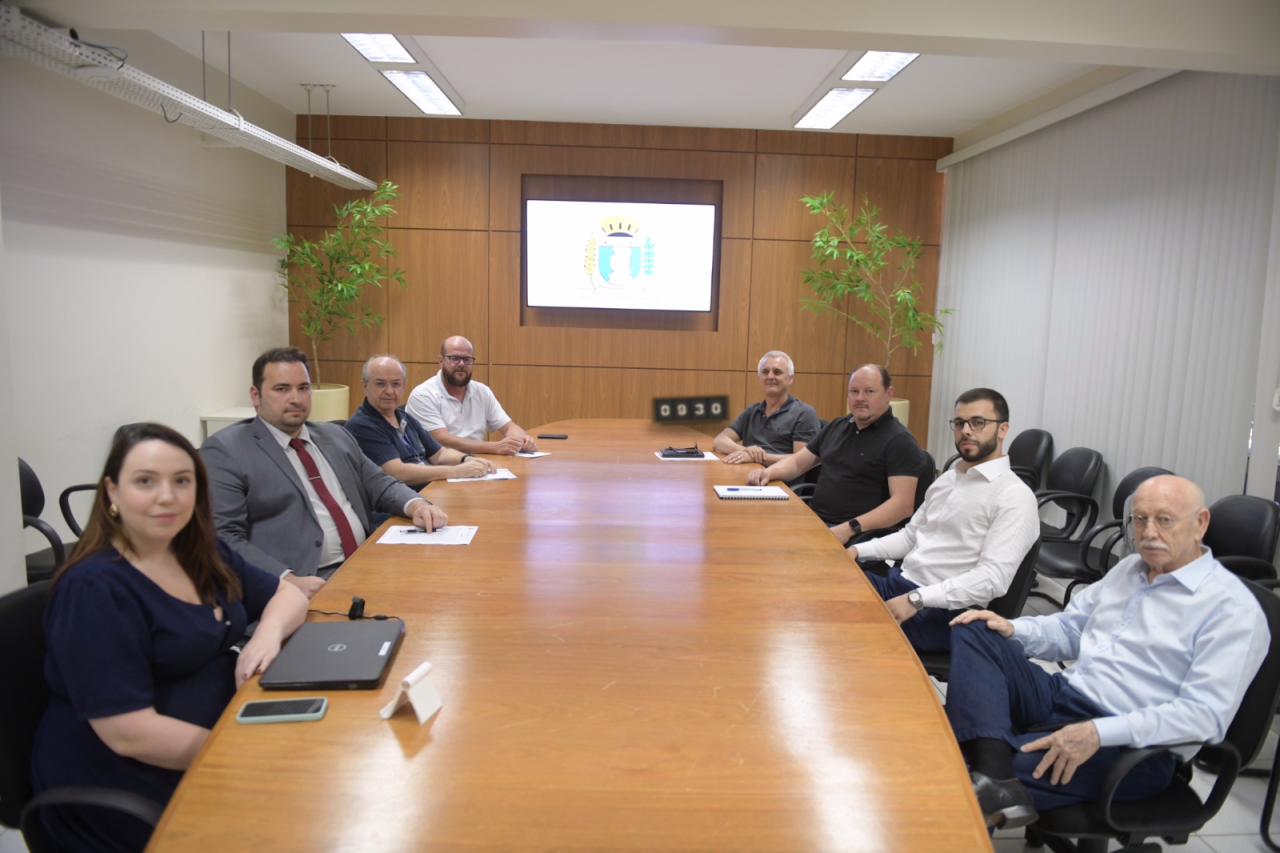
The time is **9:30**
